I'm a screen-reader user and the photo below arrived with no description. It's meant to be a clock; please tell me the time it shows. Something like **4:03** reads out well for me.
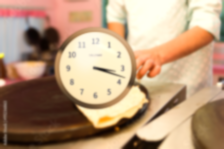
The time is **3:18**
